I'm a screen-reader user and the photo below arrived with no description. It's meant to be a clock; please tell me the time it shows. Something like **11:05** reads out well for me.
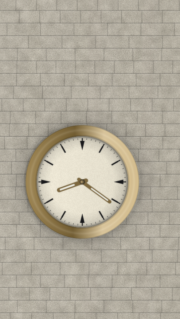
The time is **8:21**
